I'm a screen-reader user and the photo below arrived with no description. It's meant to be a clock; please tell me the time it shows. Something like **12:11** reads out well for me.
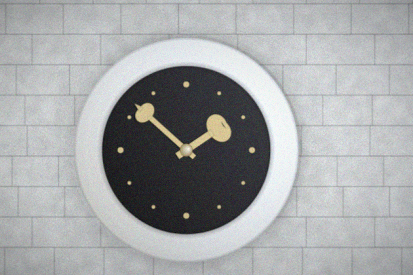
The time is **1:52**
